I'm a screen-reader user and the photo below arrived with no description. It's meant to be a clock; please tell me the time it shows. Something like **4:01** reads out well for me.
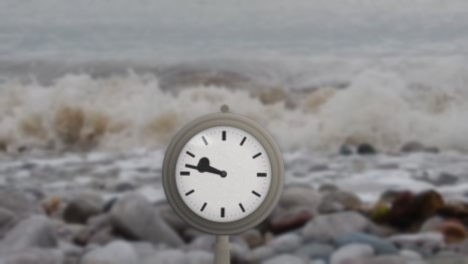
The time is **9:47**
